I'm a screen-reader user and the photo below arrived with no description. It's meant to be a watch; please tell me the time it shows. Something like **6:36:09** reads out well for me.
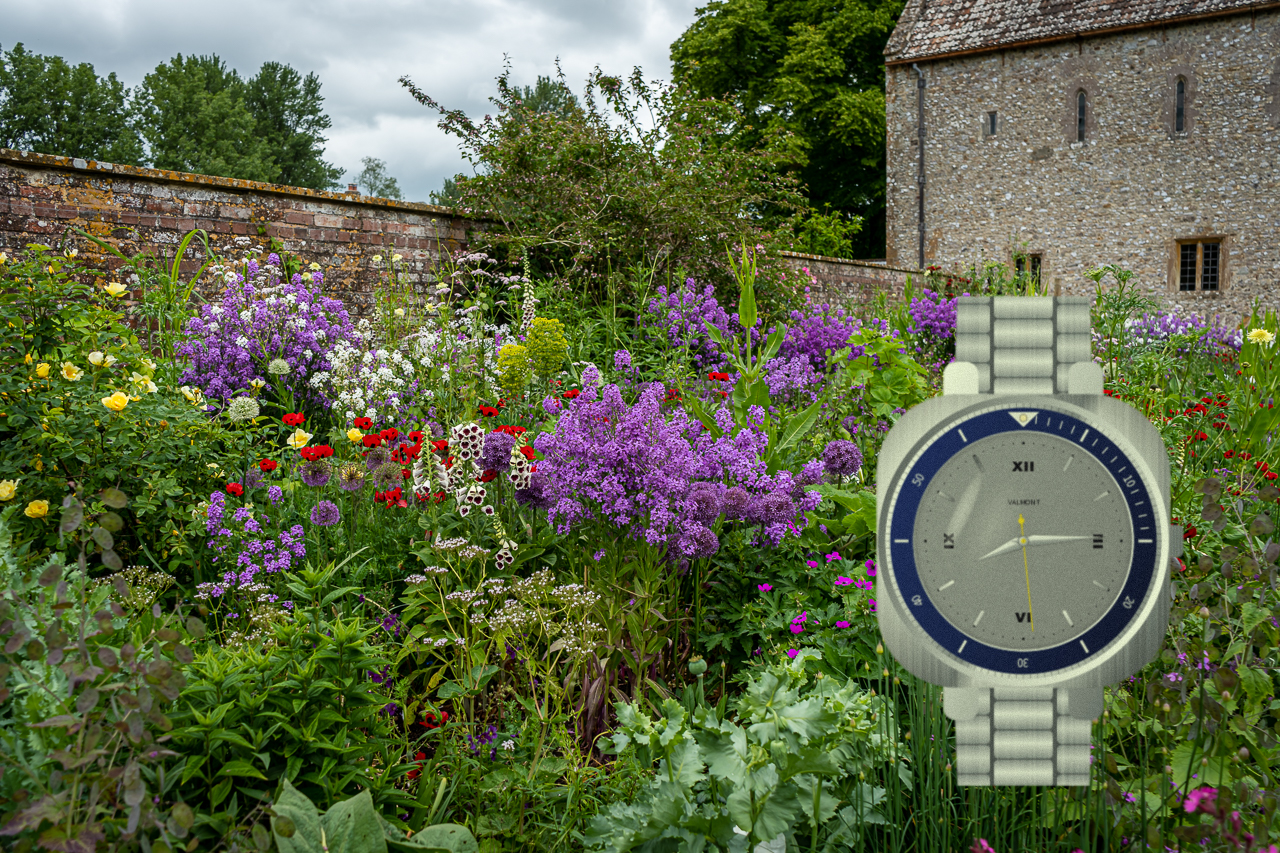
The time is **8:14:29**
